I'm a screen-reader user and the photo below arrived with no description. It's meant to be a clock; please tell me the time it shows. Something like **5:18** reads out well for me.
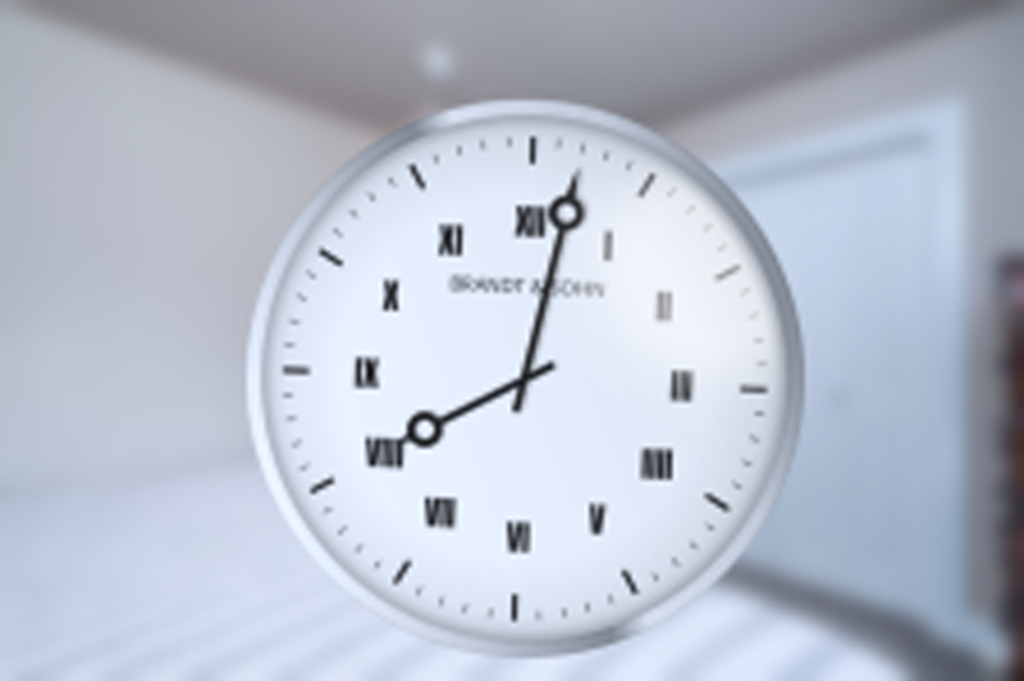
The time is **8:02**
